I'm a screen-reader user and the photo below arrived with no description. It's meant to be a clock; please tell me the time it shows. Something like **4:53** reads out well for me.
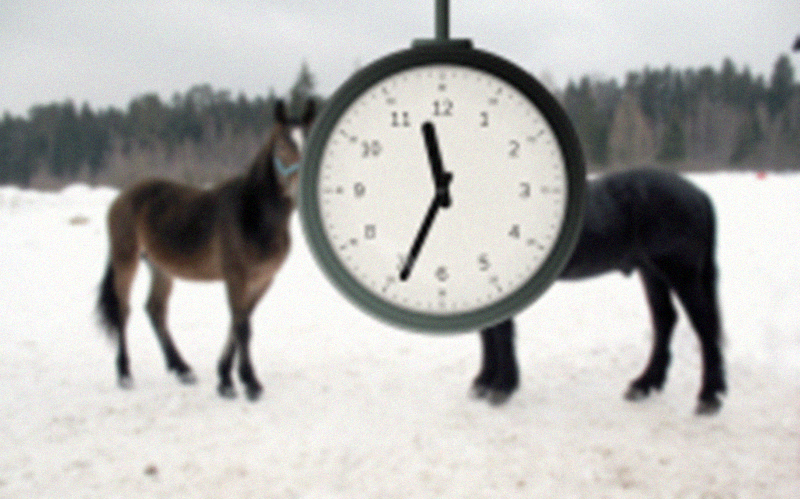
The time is **11:34**
